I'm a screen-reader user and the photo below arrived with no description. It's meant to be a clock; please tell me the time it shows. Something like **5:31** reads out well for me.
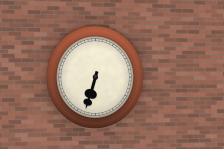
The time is **6:33**
